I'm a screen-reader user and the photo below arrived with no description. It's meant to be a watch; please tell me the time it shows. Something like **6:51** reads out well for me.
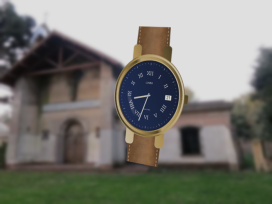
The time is **8:33**
